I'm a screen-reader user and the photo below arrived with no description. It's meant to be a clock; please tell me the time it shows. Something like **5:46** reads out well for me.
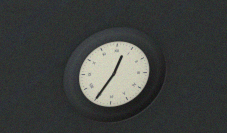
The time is **12:35**
